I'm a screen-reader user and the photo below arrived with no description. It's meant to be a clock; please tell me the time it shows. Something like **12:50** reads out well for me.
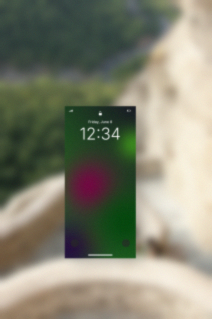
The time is **12:34**
